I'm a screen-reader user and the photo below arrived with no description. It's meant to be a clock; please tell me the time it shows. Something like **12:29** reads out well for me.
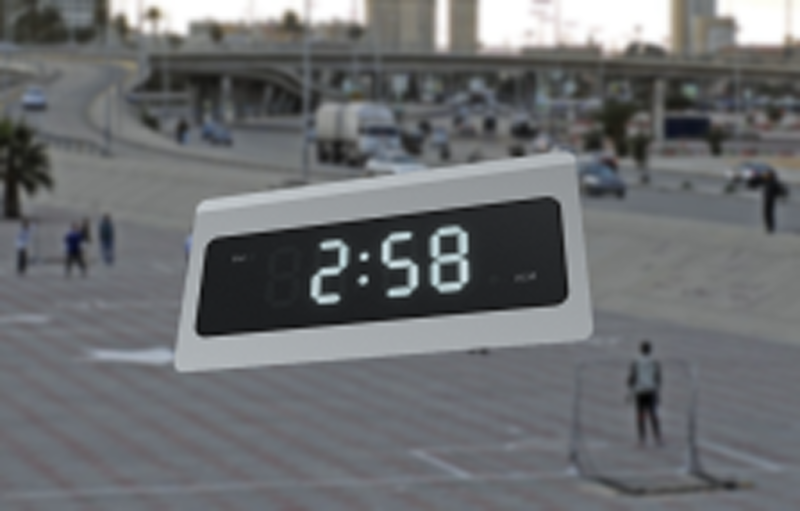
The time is **2:58**
